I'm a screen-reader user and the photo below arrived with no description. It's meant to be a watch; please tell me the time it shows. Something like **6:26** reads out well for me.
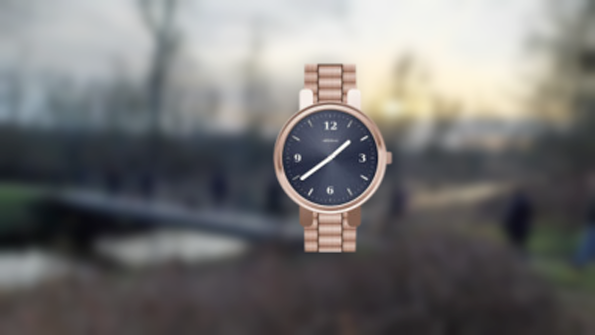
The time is **1:39**
